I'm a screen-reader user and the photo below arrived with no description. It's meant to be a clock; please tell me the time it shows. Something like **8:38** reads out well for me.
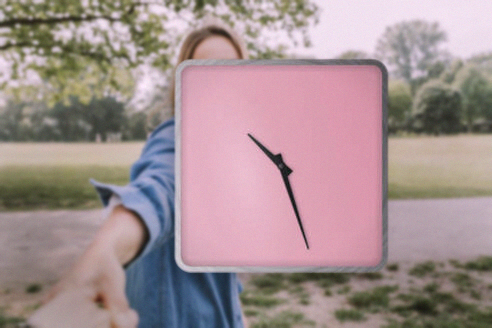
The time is **10:27**
